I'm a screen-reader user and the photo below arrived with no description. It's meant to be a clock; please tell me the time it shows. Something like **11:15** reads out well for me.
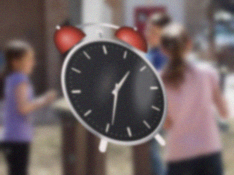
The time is **1:34**
